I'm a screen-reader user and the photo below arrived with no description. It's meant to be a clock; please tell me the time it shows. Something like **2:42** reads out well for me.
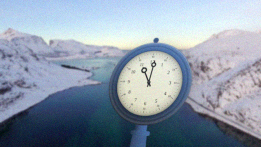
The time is **11:01**
